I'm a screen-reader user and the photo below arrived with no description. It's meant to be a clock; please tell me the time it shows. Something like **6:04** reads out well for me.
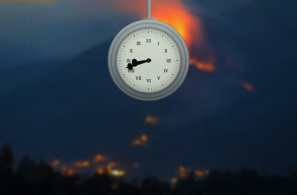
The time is **8:42**
